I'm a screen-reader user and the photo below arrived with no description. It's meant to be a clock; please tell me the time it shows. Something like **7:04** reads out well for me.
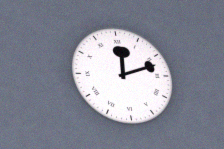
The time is **12:12**
